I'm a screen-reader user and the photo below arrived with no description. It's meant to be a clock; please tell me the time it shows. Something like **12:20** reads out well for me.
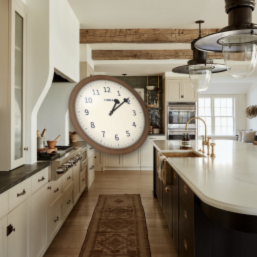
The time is **1:09**
